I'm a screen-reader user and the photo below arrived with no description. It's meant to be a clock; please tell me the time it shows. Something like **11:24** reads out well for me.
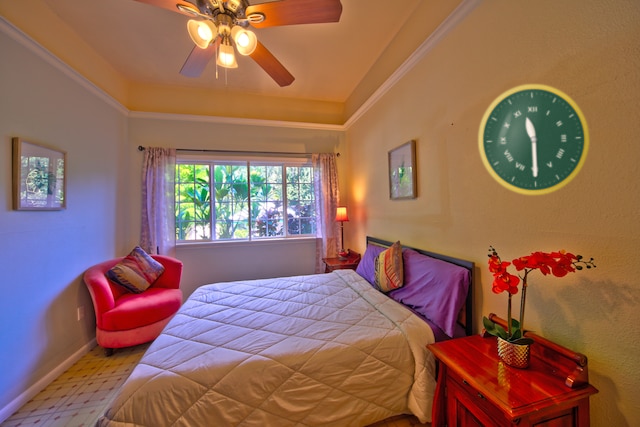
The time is **11:30**
